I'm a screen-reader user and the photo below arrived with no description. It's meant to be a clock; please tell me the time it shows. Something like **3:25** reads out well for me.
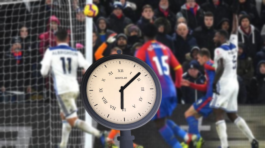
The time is **6:08**
